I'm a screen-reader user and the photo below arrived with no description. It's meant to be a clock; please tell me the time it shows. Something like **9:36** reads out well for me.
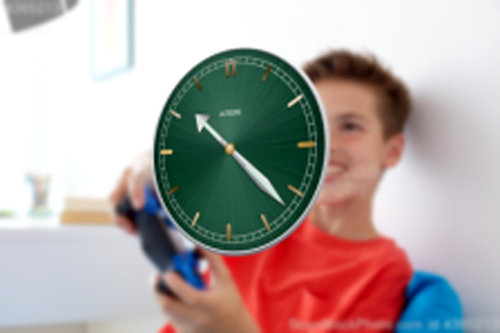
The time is **10:22**
